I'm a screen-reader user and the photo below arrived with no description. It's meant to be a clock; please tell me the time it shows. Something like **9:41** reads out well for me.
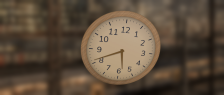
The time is **5:41**
